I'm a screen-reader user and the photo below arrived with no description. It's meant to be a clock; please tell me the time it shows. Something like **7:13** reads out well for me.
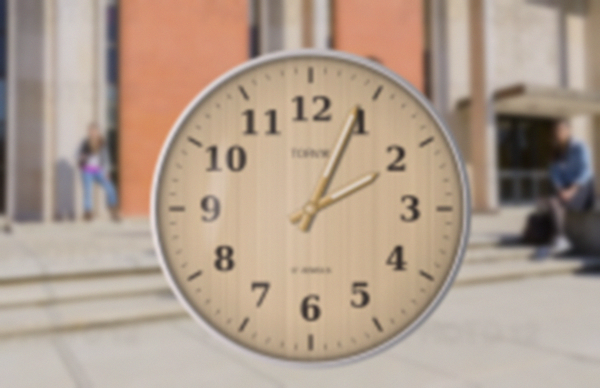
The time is **2:04**
